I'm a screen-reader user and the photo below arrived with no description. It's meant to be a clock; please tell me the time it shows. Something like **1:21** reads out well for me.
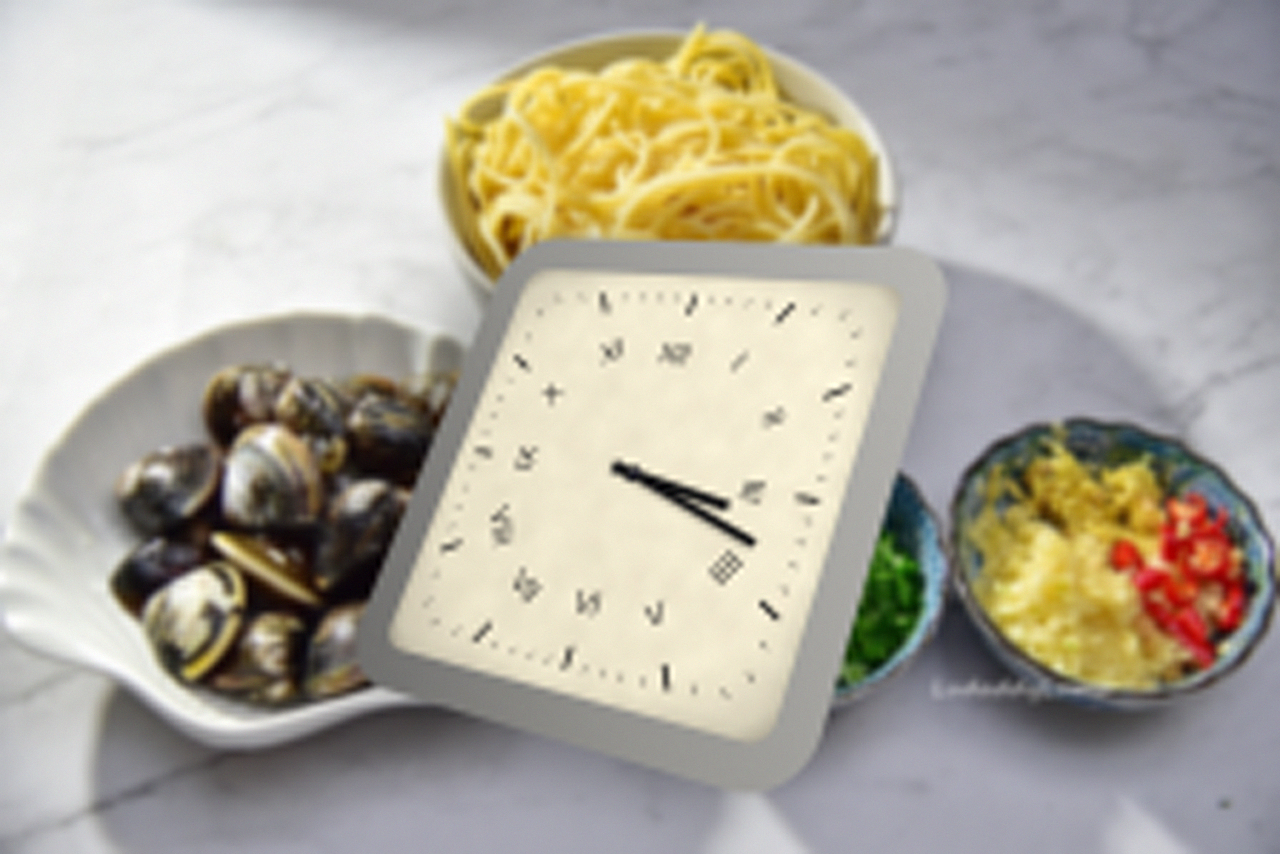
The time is **3:18**
